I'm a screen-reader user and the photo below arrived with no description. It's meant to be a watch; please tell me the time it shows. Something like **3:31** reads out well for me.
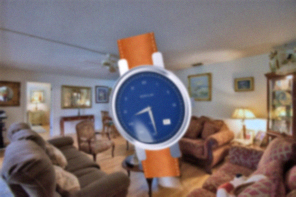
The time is **8:29**
